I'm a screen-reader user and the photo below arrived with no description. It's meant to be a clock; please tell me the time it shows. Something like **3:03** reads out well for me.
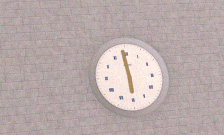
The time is **5:59**
